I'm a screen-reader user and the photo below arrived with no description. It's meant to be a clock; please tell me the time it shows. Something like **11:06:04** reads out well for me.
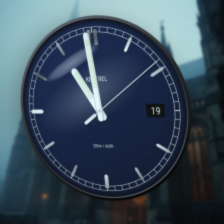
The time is **10:59:09**
